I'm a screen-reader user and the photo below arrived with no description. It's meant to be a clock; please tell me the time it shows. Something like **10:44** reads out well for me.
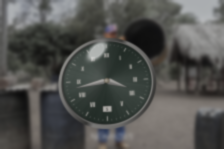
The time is **3:43**
